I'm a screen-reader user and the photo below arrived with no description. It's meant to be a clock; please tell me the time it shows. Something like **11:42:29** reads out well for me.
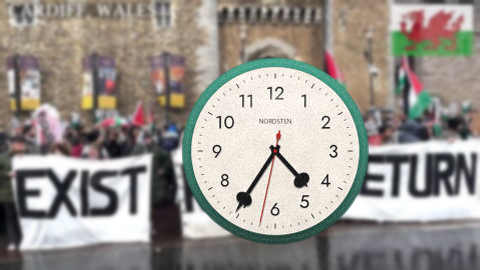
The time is **4:35:32**
